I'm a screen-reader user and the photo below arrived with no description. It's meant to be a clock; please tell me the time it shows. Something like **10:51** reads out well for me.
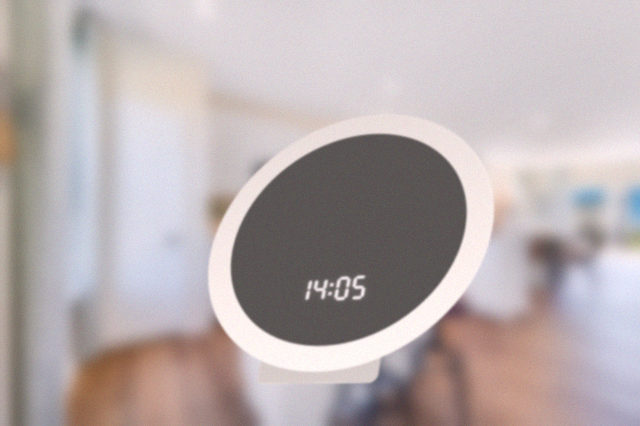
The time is **14:05**
